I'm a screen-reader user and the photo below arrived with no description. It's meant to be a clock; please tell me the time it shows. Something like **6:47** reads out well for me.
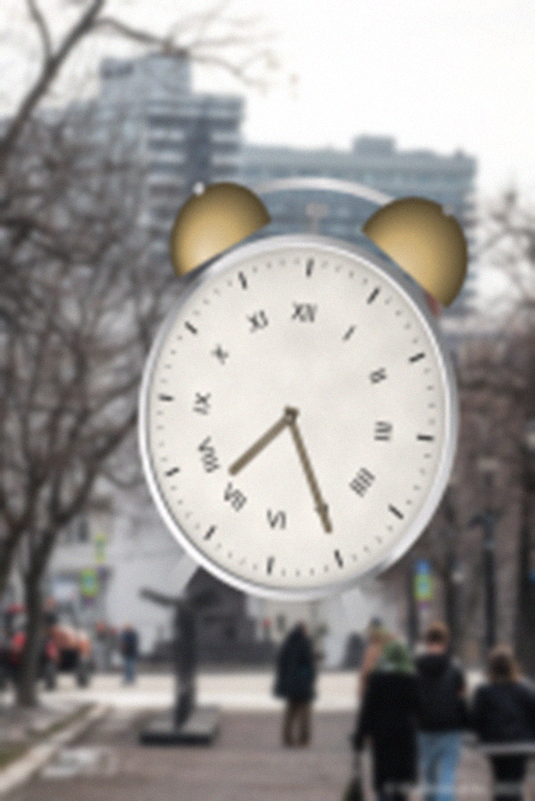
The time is **7:25**
